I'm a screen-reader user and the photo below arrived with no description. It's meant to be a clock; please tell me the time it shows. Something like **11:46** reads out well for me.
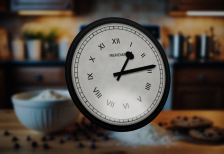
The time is **1:14**
